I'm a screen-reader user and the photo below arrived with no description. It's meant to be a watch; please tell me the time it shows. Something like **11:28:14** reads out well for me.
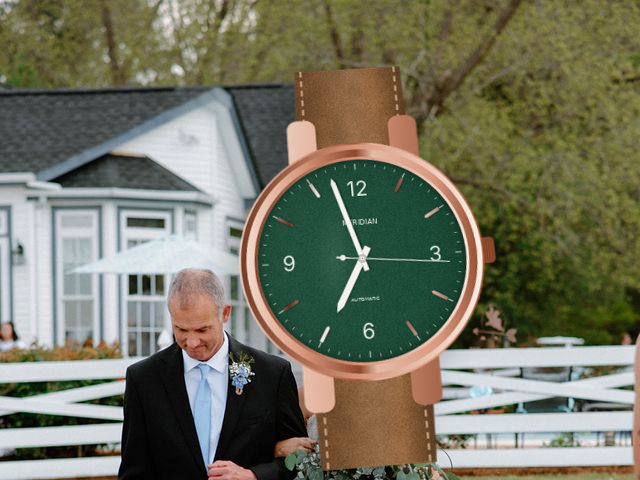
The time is **6:57:16**
